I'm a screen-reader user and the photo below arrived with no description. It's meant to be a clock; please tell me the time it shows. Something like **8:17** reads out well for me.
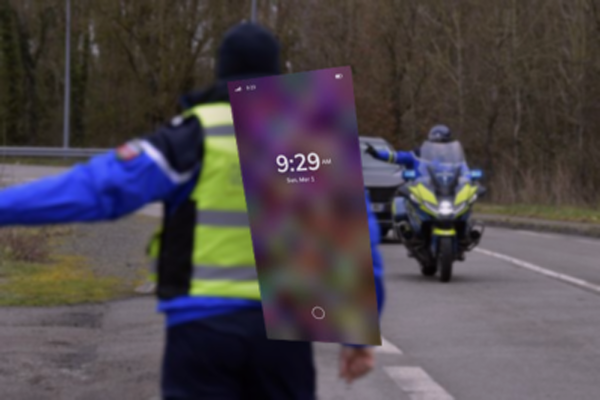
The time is **9:29**
